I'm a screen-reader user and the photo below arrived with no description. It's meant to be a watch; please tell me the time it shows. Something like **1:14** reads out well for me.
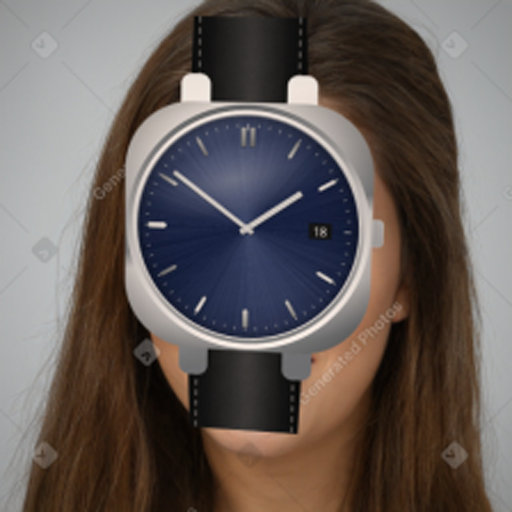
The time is **1:51**
